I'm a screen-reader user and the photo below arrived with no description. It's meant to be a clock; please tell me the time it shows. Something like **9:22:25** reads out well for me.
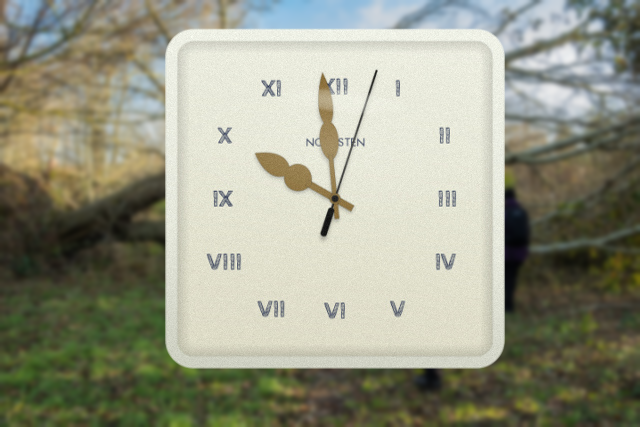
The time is **9:59:03**
